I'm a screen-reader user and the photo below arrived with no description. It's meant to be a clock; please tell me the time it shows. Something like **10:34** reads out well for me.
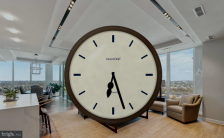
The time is **6:27**
